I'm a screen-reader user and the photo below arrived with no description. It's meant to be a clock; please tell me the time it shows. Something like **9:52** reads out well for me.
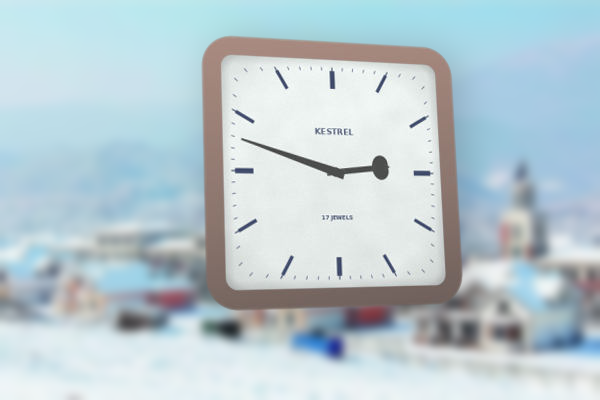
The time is **2:48**
